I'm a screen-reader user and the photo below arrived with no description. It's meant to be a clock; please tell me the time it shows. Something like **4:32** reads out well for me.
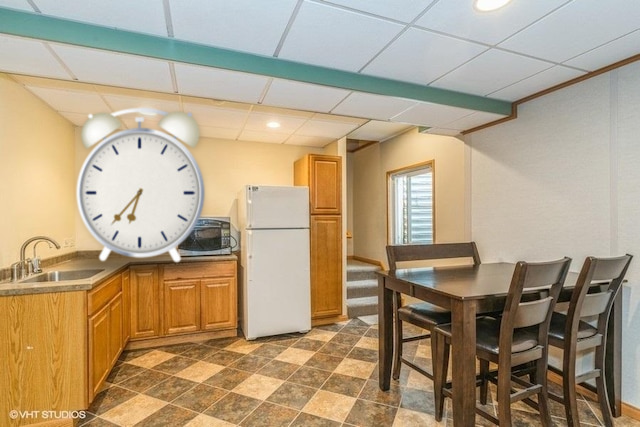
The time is **6:37**
